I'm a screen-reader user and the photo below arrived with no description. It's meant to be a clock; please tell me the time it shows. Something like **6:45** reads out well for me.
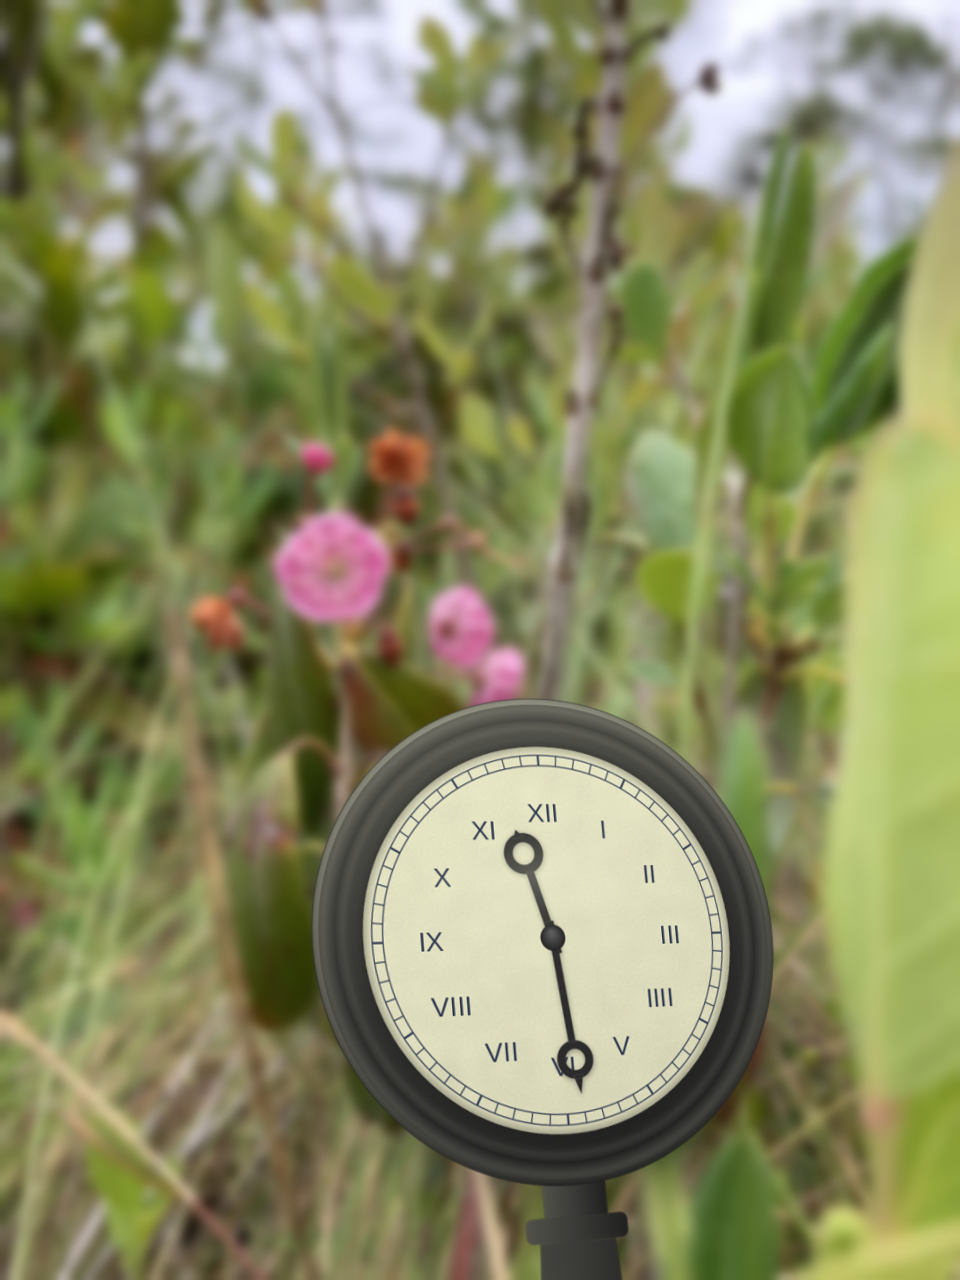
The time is **11:29**
